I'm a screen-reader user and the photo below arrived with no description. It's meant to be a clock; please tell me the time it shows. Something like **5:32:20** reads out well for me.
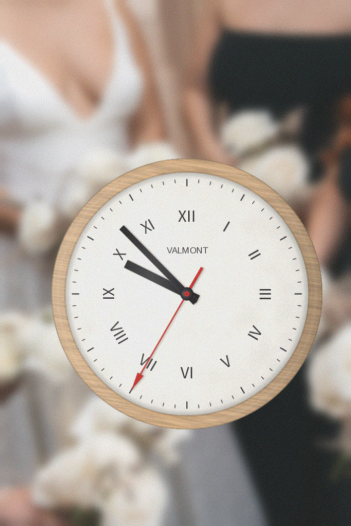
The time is **9:52:35**
